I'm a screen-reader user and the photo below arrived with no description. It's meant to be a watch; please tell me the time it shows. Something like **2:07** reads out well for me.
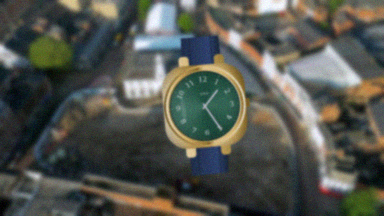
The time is **1:25**
